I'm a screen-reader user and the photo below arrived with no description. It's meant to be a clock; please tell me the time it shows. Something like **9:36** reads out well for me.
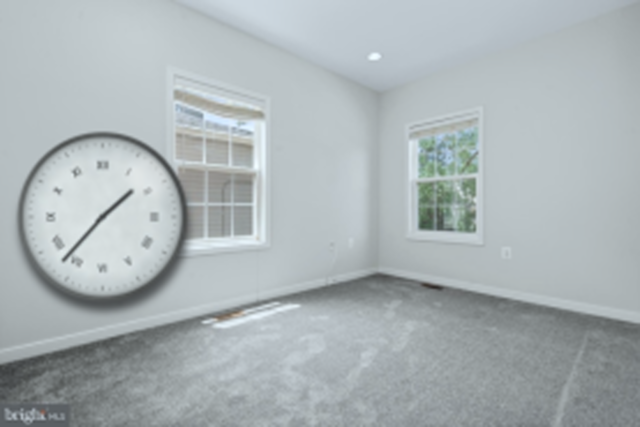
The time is **1:37**
